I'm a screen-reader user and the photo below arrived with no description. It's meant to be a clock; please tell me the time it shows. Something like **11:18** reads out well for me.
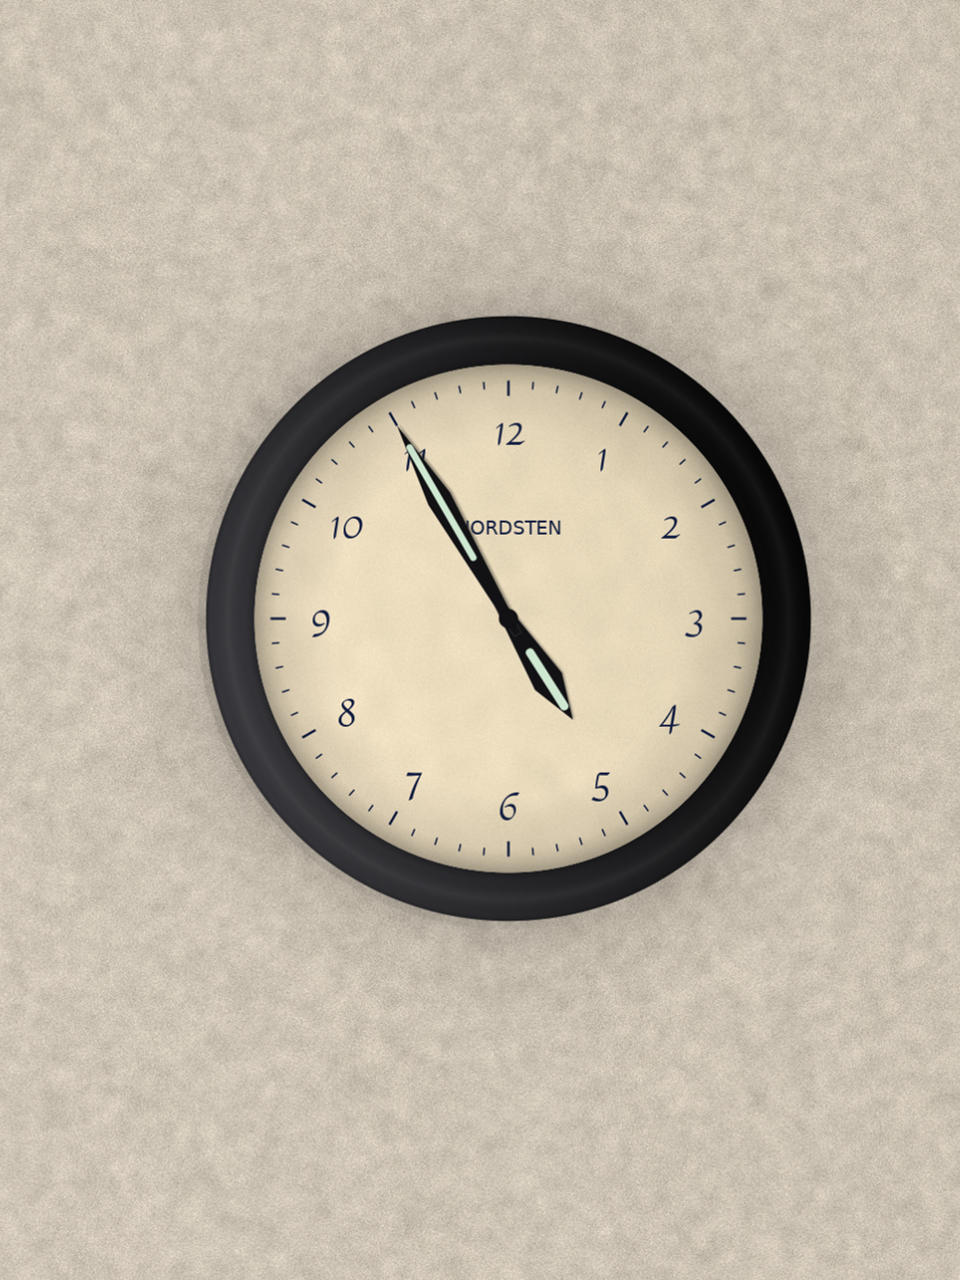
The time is **4:55**
